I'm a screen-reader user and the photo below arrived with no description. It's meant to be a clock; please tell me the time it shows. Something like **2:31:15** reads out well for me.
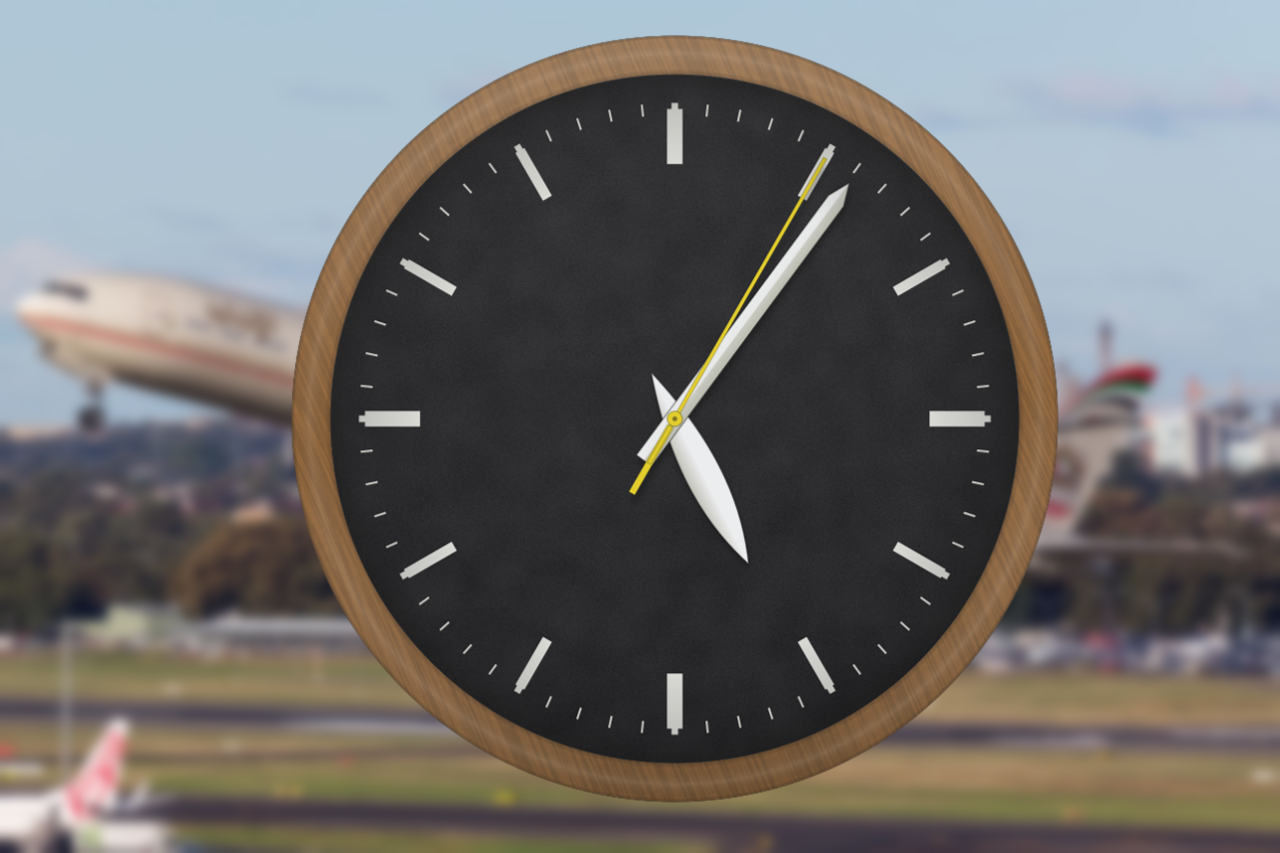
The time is **5:06:05**
